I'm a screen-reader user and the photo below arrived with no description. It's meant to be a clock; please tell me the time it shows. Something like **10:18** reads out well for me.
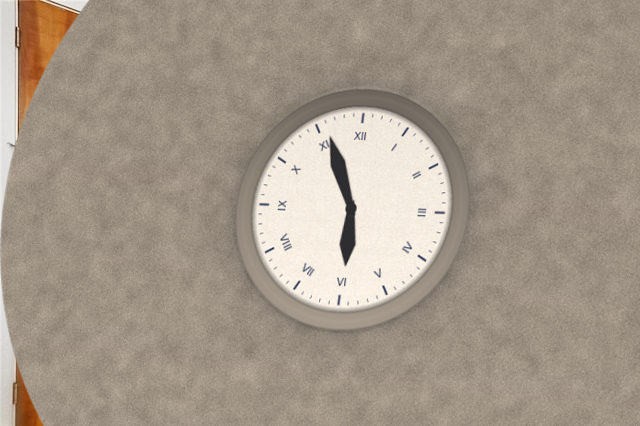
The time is **5:56**
